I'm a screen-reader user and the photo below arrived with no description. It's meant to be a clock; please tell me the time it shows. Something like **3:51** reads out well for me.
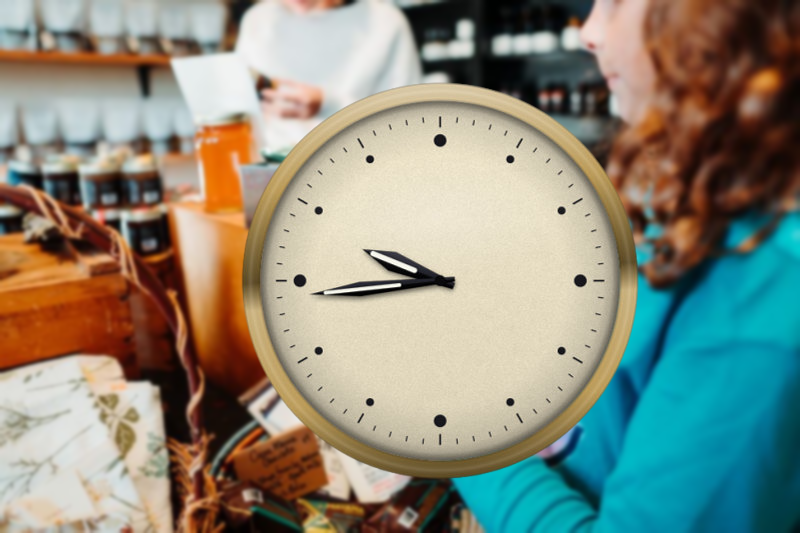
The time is **9:44**
